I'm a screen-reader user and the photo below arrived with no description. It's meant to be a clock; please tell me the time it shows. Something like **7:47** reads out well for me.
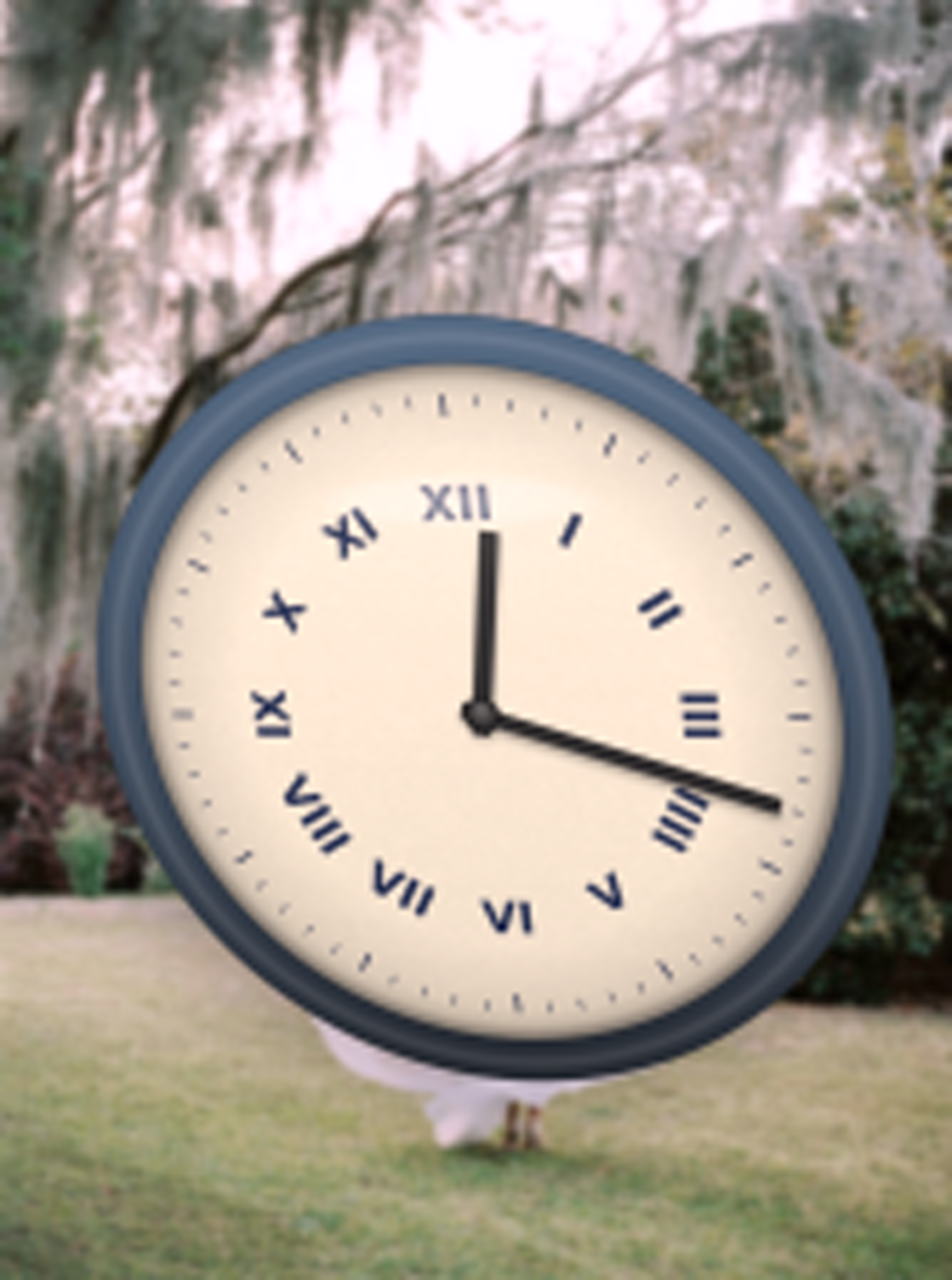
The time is **12:18**
